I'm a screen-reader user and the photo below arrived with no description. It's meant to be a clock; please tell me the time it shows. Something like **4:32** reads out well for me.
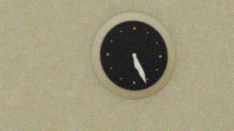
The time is **5:26**
